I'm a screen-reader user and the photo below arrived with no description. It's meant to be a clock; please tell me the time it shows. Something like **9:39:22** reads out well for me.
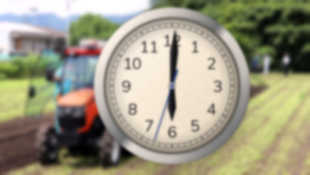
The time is **6:00:33**
